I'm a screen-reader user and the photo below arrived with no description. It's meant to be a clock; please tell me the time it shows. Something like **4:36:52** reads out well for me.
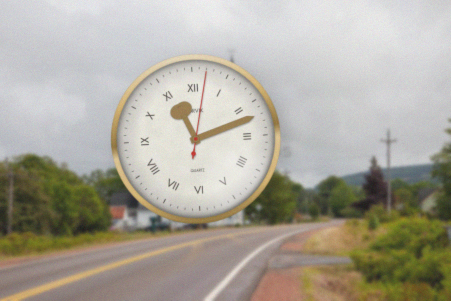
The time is **11:12:02**
